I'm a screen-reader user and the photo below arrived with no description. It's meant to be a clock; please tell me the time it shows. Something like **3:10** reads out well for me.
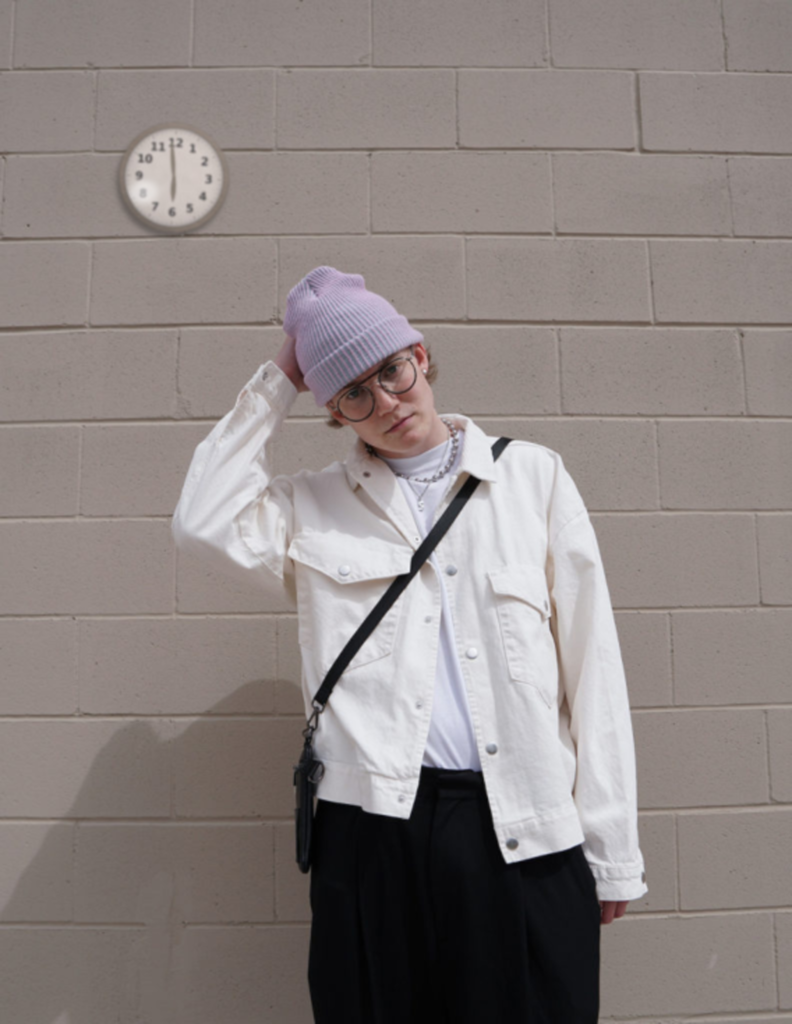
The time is **5:59**
